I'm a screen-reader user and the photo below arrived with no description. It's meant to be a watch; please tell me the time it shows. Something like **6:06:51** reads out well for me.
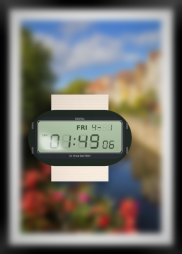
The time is **1:49:06**
